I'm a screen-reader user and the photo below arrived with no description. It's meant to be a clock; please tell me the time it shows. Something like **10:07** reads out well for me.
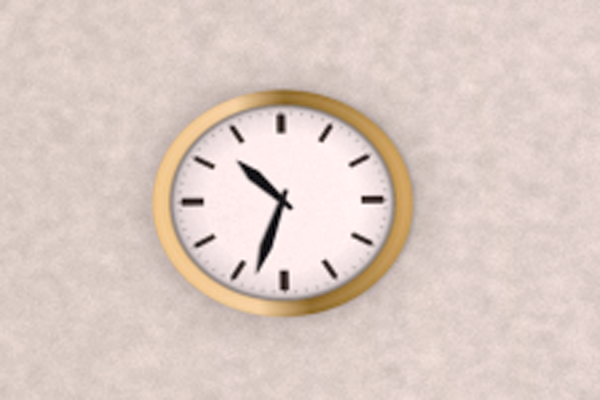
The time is **10:33**
